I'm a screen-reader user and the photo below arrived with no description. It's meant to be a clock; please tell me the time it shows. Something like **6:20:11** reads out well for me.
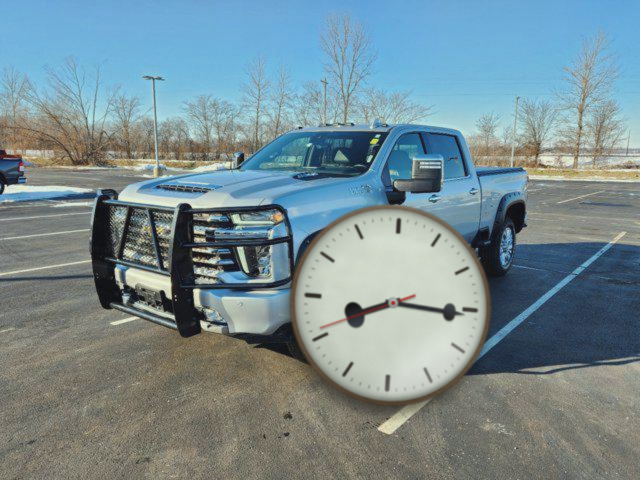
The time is **8:15:41**
